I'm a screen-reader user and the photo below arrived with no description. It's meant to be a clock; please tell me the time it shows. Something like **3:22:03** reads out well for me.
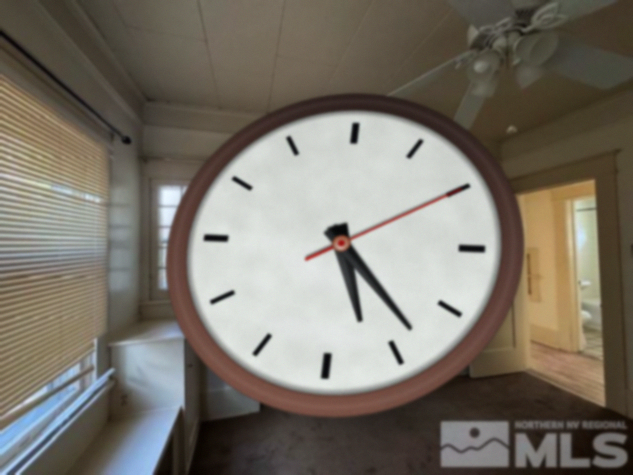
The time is **5:23:10**
